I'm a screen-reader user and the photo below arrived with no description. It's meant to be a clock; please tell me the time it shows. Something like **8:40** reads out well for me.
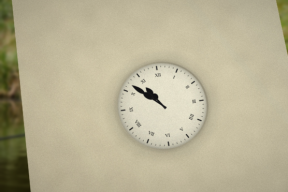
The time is **10:52**
